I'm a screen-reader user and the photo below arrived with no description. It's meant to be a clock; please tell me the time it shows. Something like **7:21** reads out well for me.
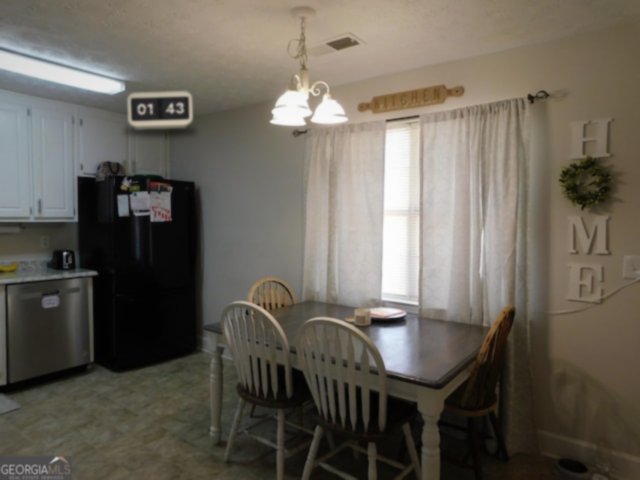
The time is **1:43**
